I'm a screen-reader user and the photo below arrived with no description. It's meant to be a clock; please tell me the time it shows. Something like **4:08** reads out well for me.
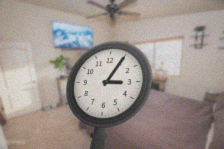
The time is **3:05**
